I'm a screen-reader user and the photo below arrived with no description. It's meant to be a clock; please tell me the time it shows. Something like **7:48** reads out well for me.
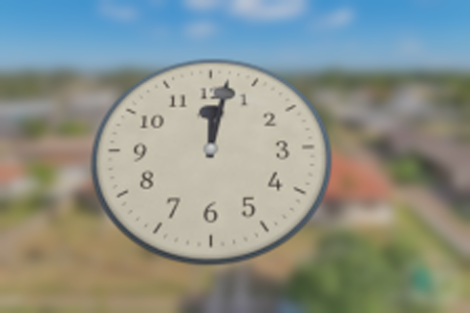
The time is **12:02**
